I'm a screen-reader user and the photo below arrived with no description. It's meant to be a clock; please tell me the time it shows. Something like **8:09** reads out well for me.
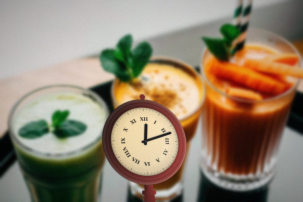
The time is **12:12**
